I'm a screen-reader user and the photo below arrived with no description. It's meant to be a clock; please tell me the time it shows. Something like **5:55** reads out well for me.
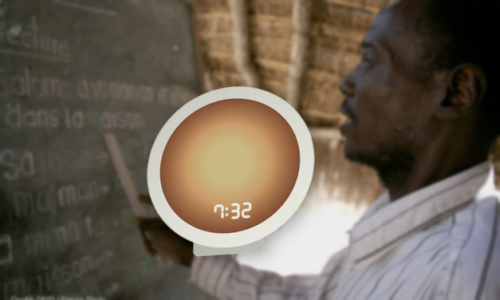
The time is **7:32**
